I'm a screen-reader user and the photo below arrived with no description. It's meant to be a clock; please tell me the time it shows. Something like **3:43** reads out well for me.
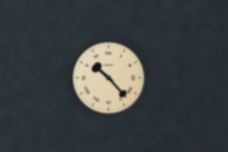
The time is **10:23**
